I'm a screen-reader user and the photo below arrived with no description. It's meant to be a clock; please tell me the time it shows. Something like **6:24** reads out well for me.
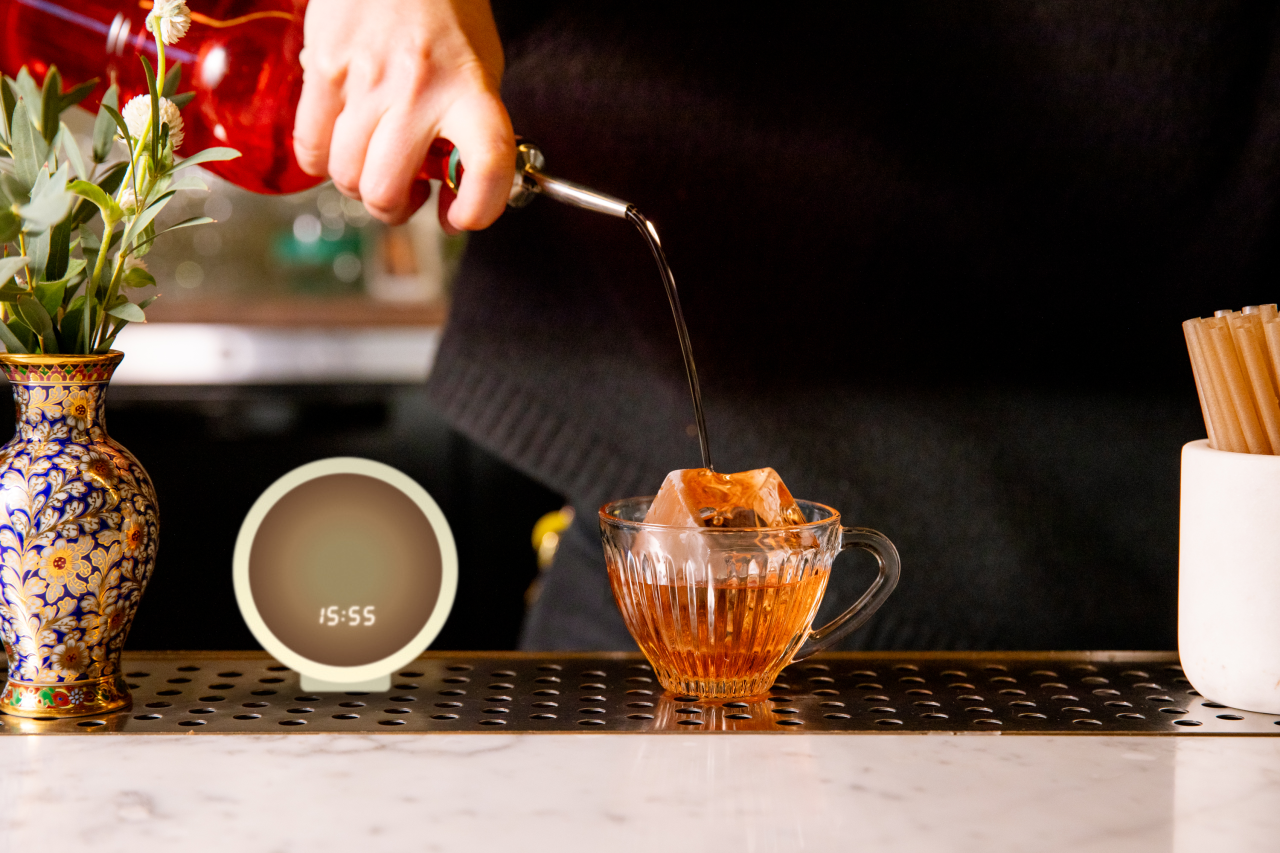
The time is **15:55**
